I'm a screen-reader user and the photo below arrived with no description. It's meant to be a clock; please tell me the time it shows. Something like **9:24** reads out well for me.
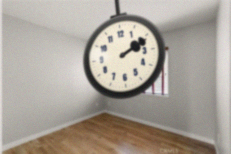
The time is **2:11**
